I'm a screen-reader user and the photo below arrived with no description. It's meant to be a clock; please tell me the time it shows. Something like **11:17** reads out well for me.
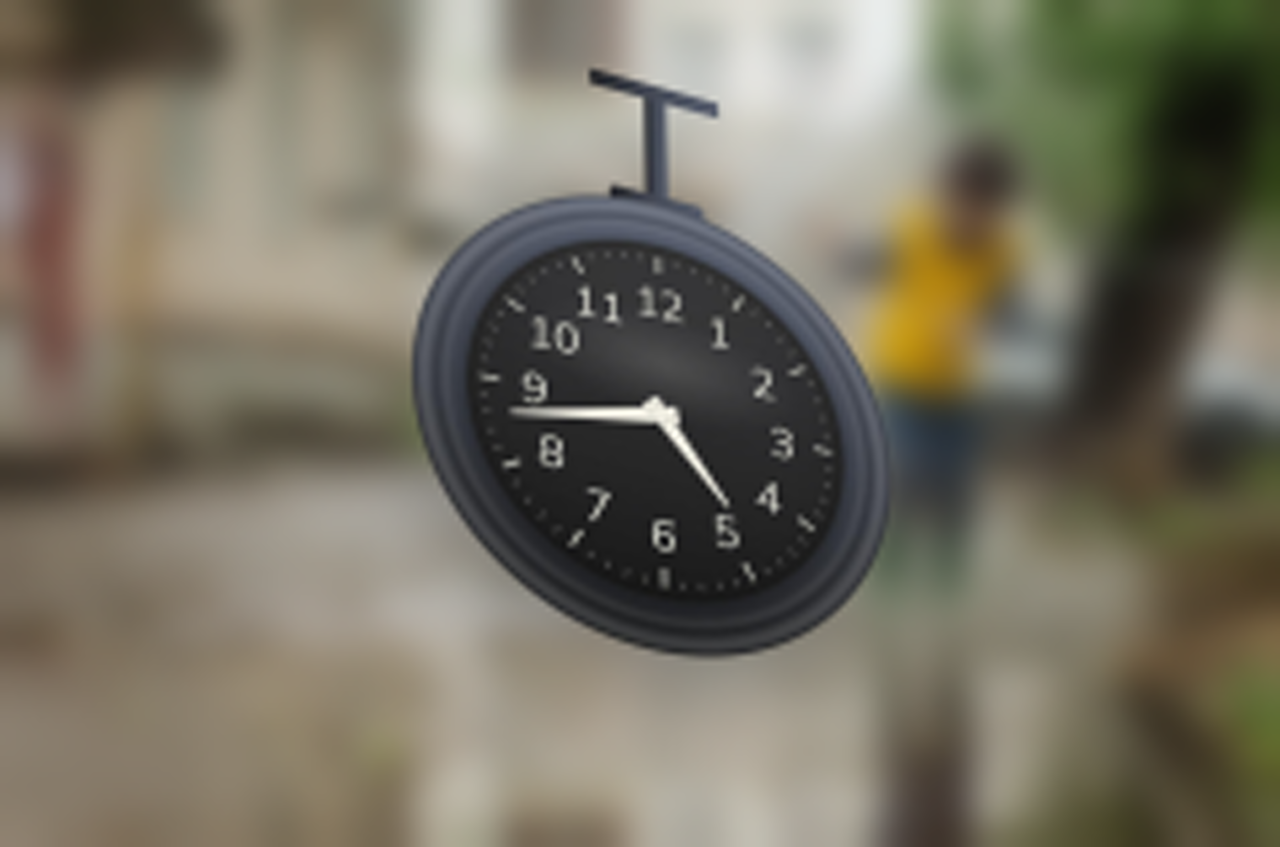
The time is **4:43**
